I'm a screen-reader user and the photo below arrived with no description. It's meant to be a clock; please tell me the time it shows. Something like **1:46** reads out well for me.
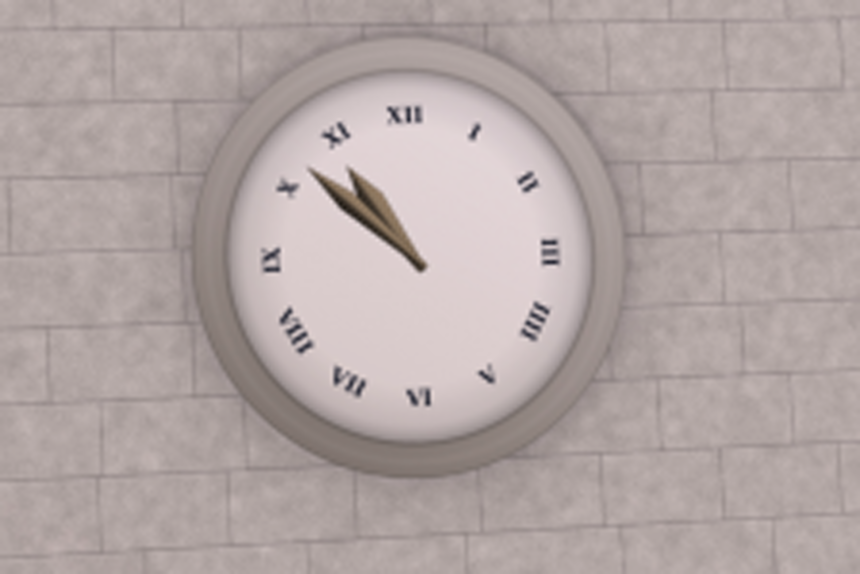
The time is **10:52**
